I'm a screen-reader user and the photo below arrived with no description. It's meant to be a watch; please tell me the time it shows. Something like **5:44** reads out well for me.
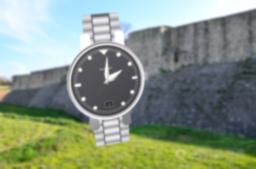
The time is **2:01**
